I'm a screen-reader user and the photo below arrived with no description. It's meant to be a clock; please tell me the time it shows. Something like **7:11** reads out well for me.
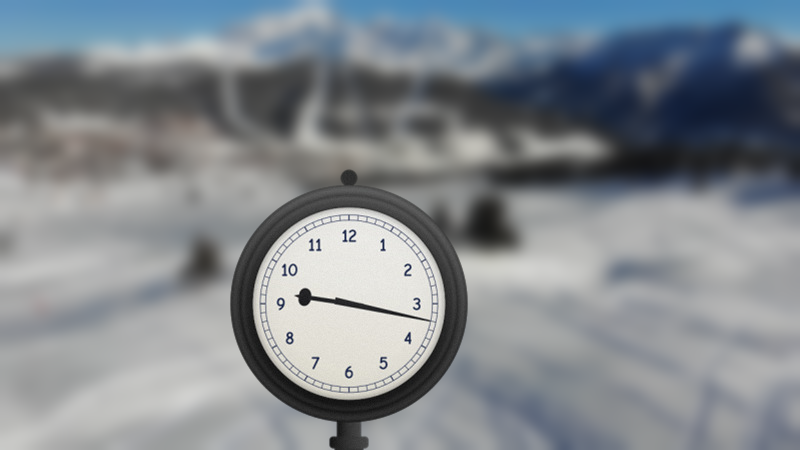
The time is **9:17**
